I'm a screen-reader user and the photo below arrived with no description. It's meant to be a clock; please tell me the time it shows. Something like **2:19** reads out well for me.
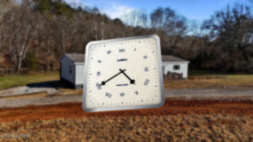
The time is **4:40**
